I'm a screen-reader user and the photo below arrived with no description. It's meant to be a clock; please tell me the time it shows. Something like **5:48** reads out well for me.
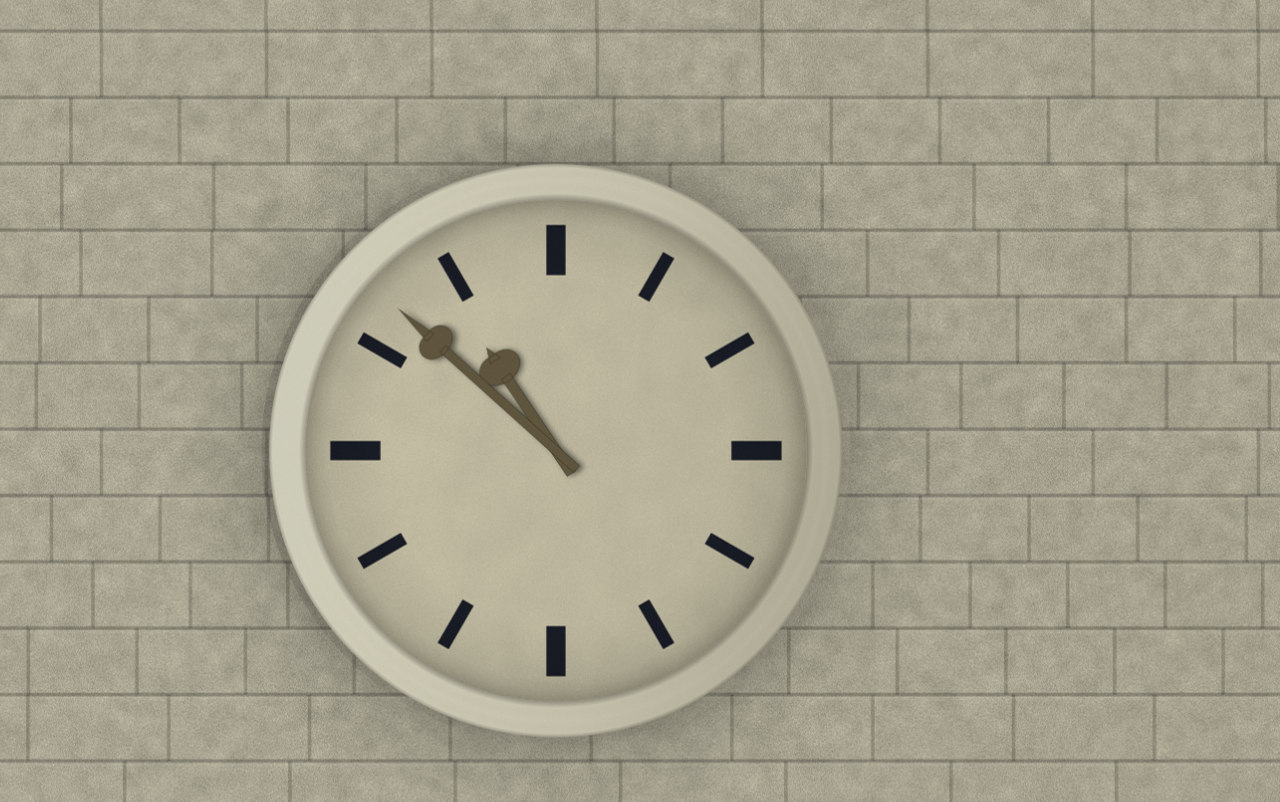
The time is **10:52**
